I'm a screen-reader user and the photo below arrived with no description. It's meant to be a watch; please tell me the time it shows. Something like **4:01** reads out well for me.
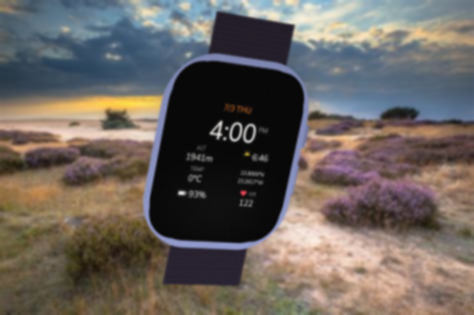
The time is **4:00**
